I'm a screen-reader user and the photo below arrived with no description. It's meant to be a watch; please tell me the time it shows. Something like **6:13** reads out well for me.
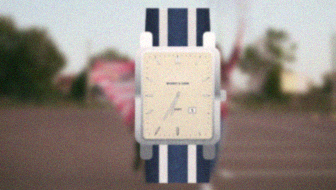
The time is **6:35**
